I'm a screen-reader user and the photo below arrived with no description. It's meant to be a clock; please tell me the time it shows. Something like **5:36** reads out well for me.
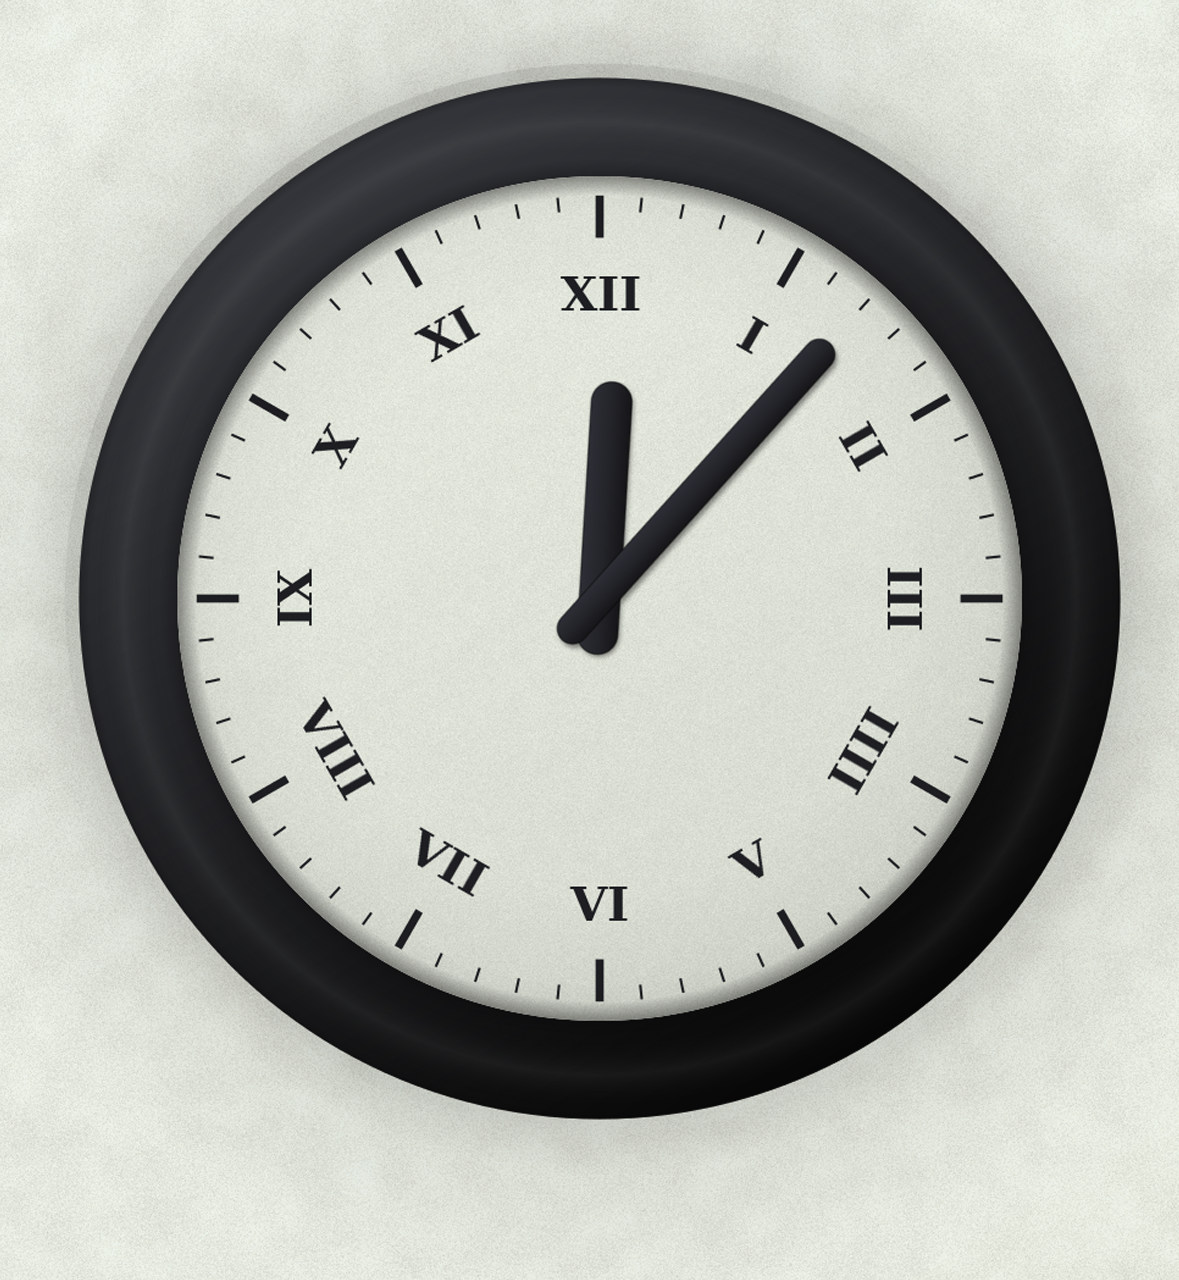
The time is **12:07**
